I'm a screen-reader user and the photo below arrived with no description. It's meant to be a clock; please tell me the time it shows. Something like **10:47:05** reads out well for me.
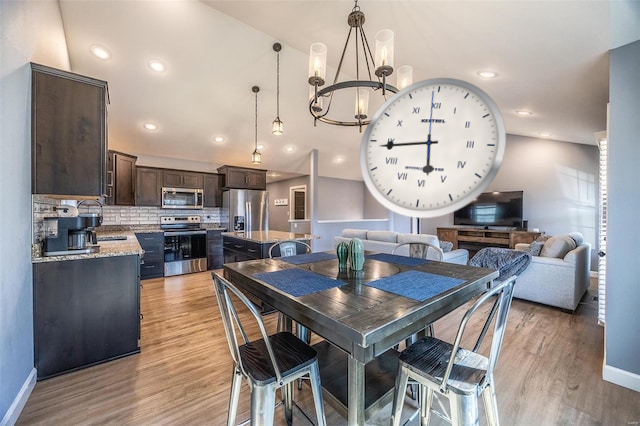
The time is **5:43:59**
